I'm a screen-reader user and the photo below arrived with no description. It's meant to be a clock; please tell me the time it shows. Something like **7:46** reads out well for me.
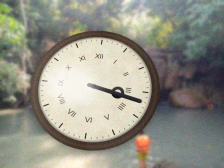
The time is **3:17**
